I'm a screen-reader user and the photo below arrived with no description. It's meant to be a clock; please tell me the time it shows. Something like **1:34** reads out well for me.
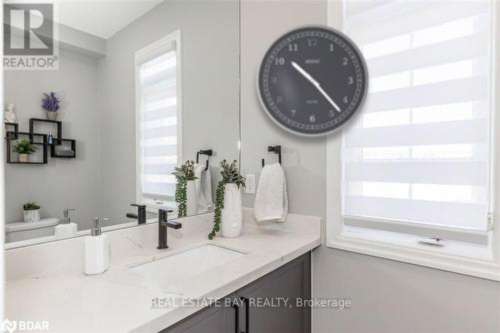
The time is **10:23**
